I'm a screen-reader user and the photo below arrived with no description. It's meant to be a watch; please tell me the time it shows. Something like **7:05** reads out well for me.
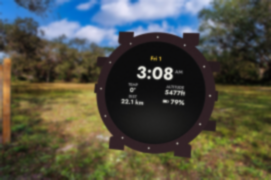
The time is **3:08**
